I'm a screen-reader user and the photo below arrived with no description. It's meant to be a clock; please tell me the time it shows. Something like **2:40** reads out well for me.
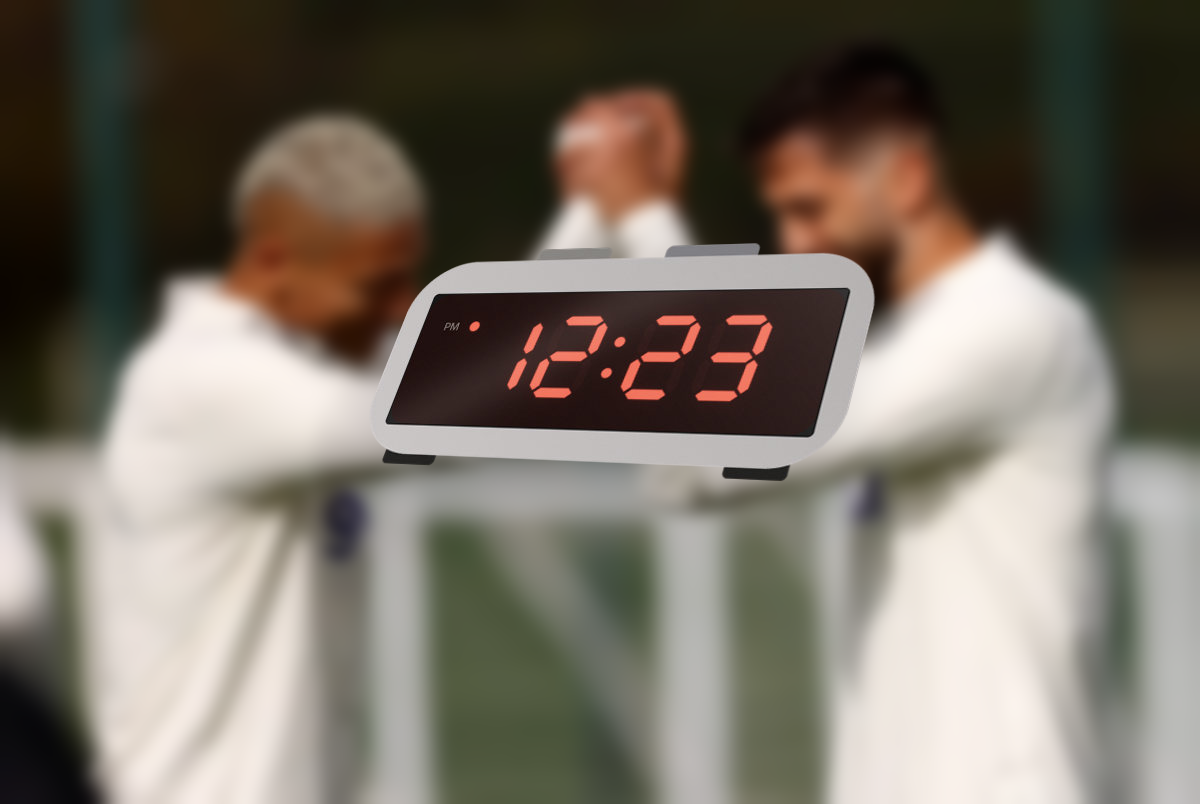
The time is **12:23**
